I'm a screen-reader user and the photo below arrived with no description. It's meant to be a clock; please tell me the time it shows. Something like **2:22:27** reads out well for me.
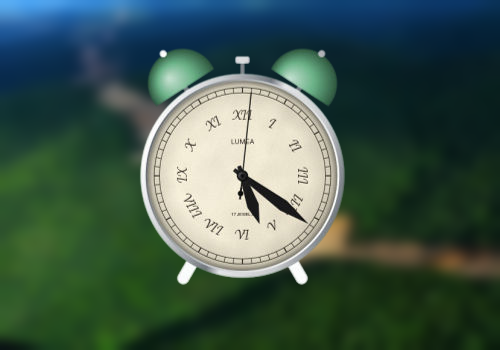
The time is **5:21:01**
